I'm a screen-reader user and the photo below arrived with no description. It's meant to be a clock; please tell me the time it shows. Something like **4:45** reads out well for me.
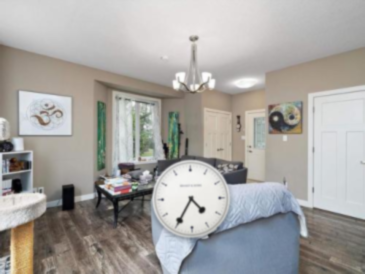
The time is **4:35**
